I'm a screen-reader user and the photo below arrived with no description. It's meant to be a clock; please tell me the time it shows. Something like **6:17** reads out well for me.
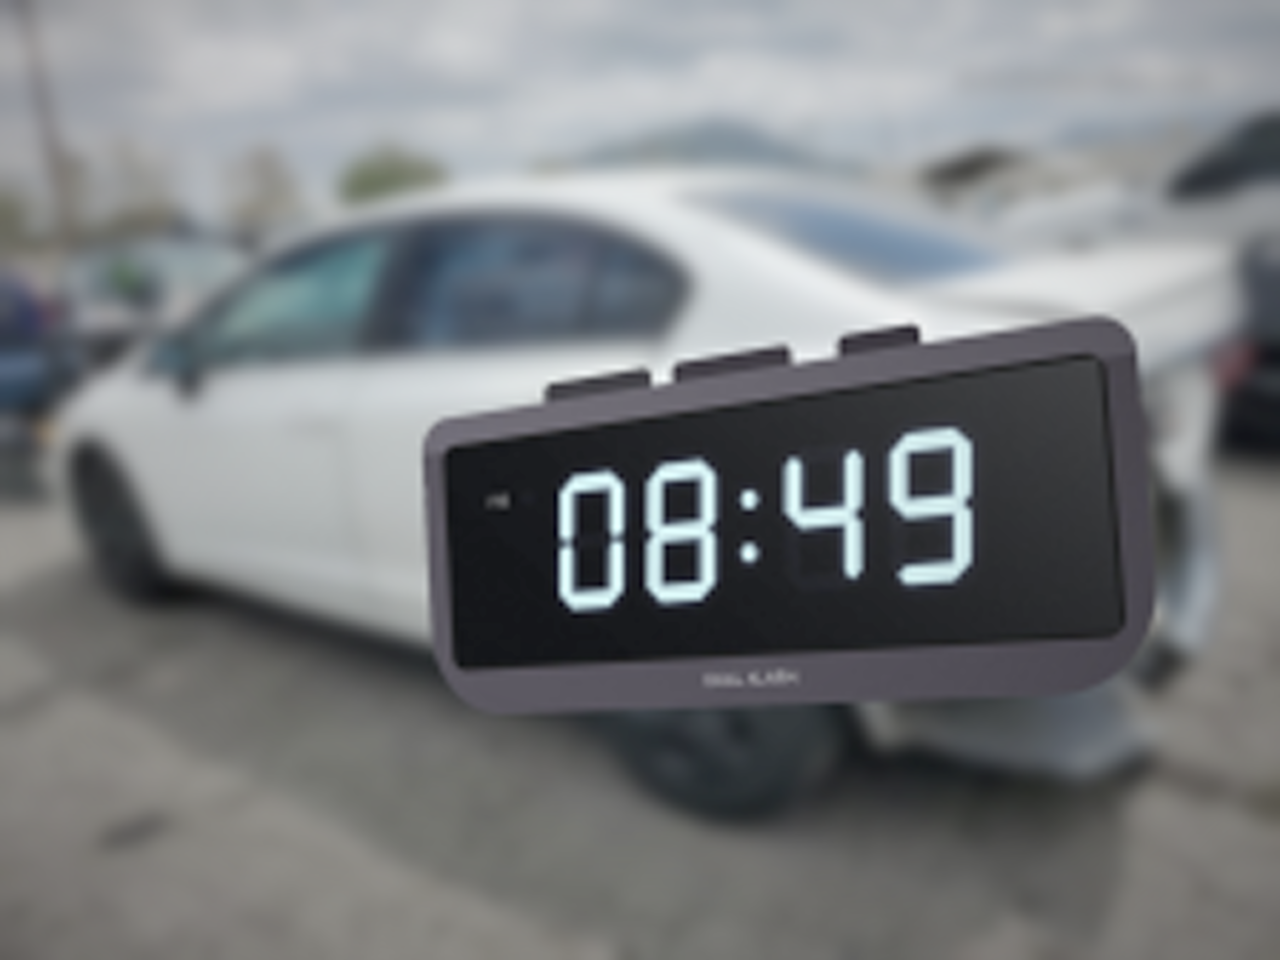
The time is **8:49**
